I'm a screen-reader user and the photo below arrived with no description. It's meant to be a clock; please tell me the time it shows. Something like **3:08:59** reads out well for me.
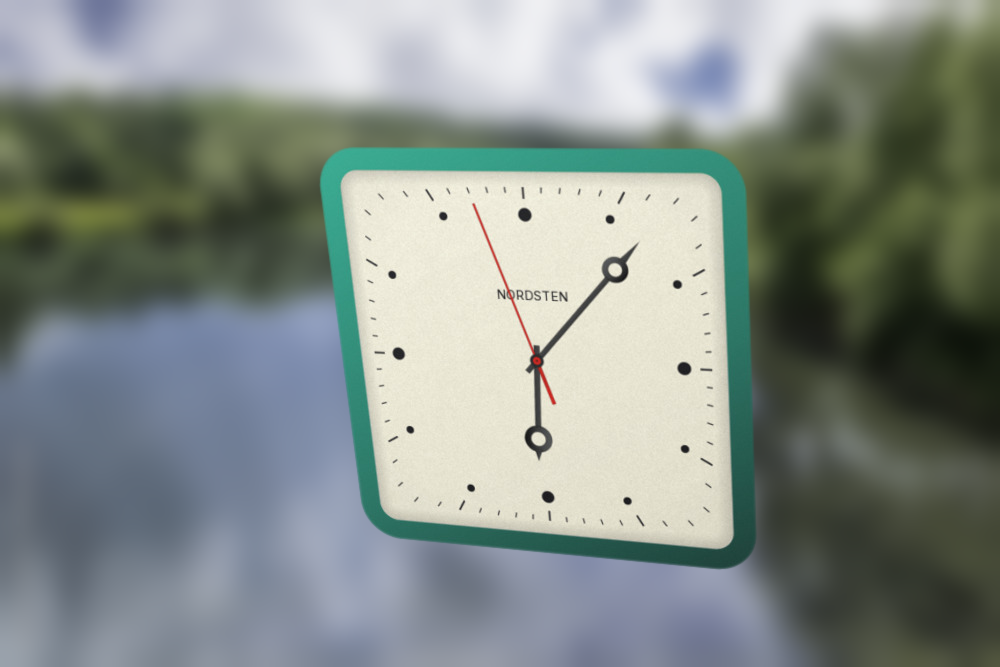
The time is **6:06:57**
